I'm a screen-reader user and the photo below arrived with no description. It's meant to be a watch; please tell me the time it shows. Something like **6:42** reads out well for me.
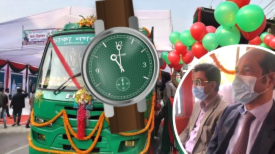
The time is **11:00**
